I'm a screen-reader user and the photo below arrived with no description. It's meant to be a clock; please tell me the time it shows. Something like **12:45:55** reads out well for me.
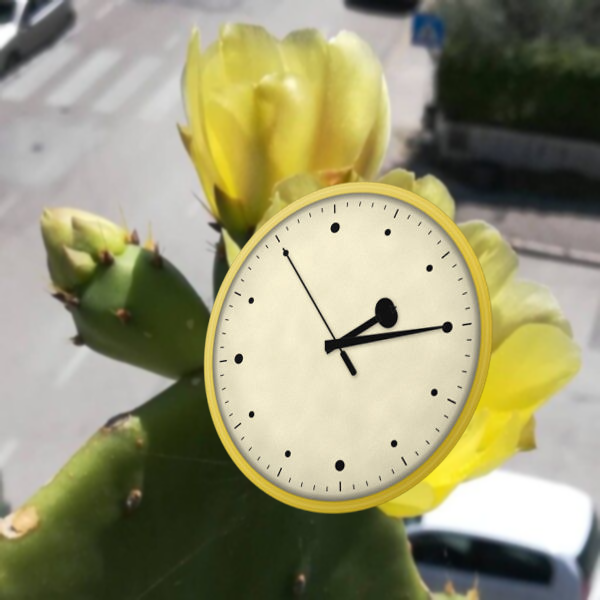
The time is **2:14:55**
